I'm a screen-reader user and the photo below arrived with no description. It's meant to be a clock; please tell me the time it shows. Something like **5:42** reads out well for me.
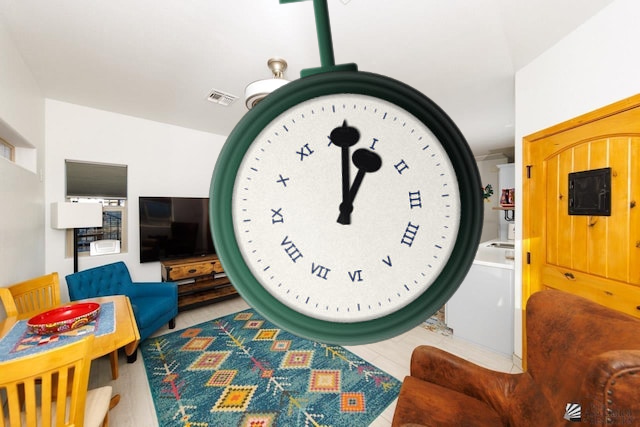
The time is **1:01**
